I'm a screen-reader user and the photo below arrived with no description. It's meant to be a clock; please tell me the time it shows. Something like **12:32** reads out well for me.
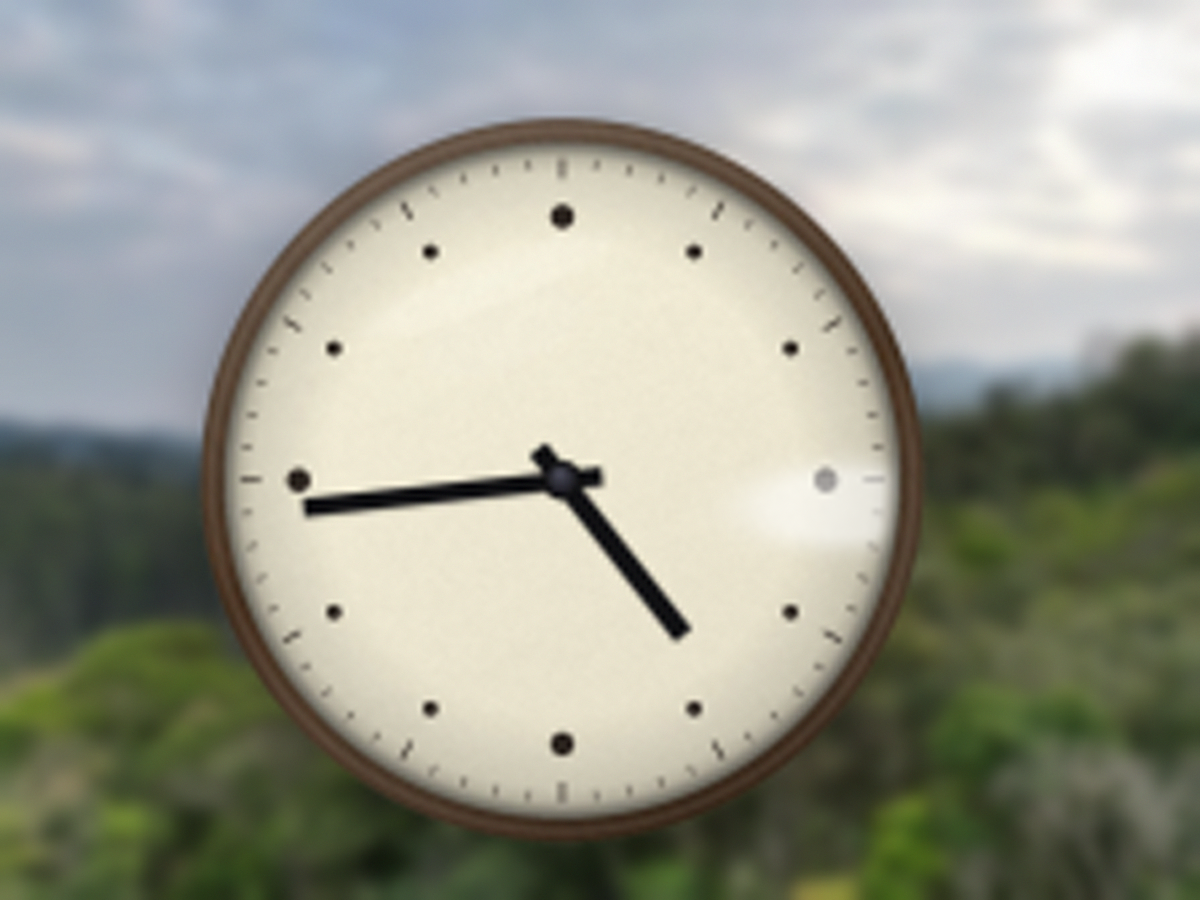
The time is **4:44**
